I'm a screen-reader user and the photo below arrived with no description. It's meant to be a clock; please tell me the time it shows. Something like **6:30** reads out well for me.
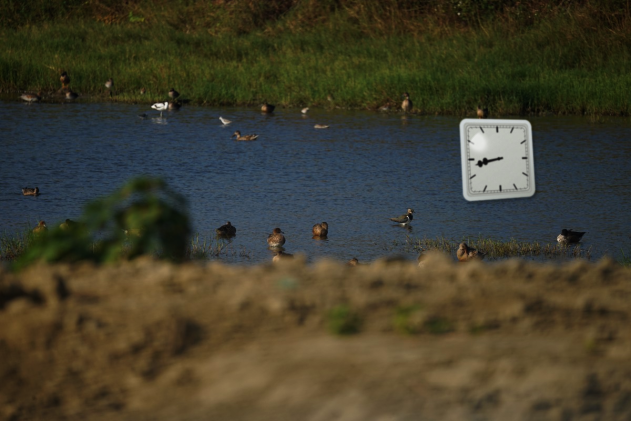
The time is **8:43**
